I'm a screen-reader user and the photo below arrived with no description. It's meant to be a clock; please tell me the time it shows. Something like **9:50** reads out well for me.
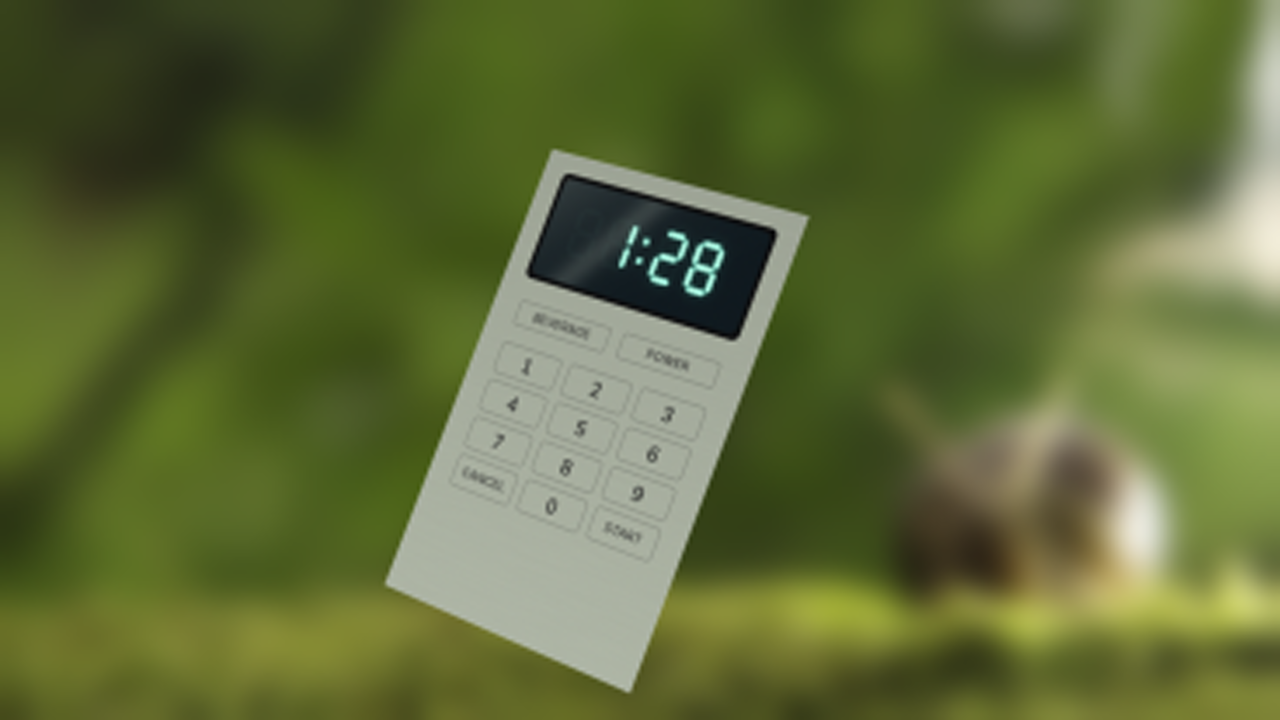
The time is **1:28**
